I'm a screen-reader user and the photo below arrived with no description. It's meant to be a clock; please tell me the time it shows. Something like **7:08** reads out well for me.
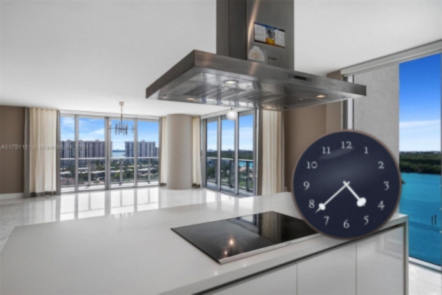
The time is **4:38**
